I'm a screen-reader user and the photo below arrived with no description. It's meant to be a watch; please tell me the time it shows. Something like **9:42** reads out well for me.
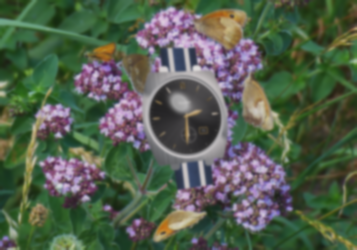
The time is **2:31**
